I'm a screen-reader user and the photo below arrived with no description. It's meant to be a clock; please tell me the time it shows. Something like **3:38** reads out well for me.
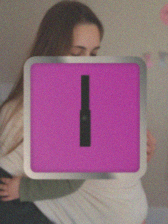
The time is **6:00**
